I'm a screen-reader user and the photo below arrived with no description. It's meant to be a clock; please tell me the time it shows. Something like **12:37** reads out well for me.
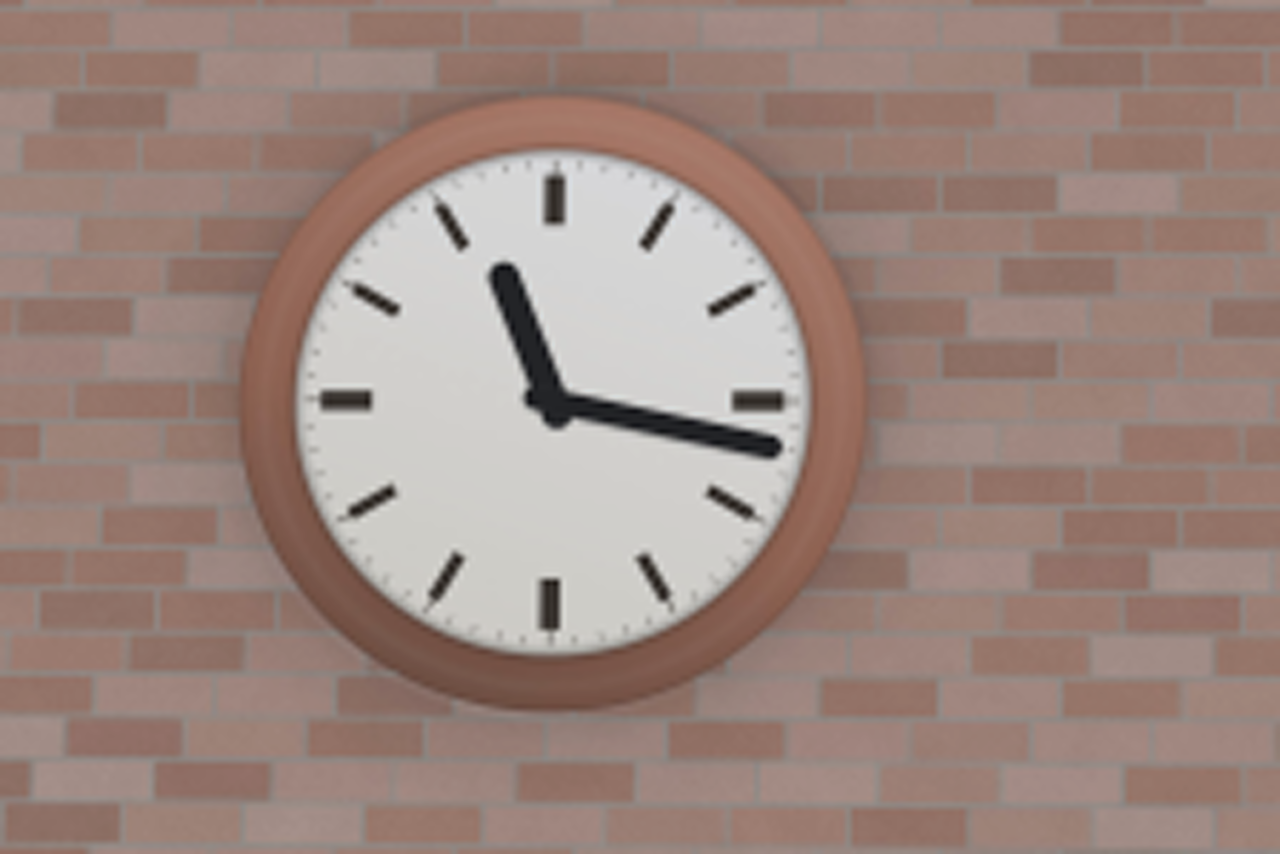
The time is **11:17**
